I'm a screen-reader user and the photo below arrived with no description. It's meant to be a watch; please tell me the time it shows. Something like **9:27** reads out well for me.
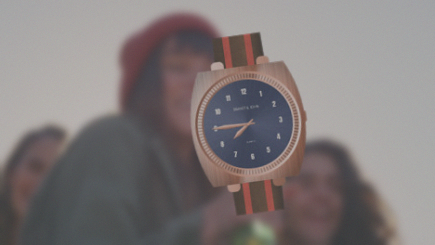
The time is **7:45**
